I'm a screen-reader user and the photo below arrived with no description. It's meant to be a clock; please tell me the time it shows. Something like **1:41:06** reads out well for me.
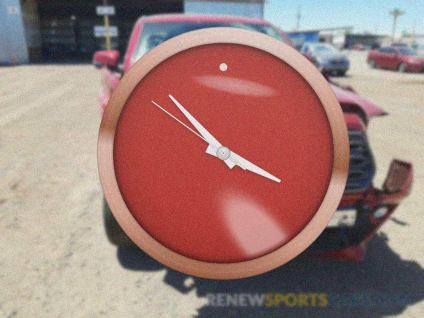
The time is **3:52:51**
